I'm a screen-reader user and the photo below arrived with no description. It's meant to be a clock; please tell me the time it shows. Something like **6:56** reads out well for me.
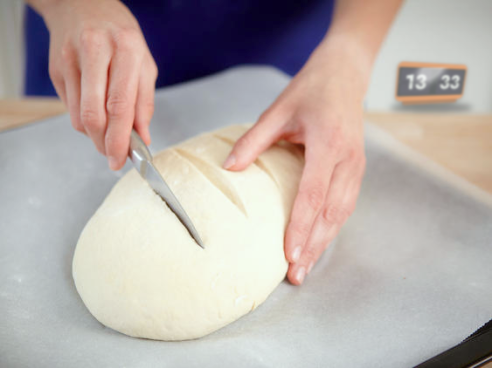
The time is **13:33**
